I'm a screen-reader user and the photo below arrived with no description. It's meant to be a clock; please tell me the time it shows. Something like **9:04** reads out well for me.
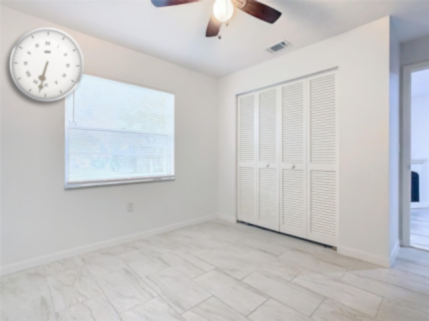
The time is **6:32**
